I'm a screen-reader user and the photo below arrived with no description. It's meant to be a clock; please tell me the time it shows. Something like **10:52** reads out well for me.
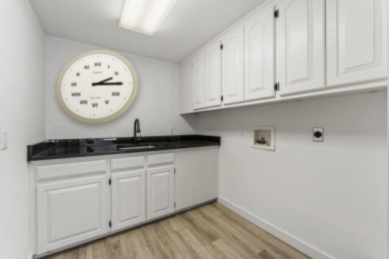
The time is **2:15**
